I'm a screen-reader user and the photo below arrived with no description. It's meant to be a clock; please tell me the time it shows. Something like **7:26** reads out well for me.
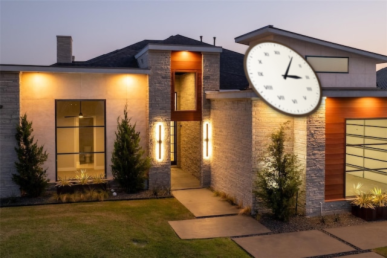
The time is **3:06**
